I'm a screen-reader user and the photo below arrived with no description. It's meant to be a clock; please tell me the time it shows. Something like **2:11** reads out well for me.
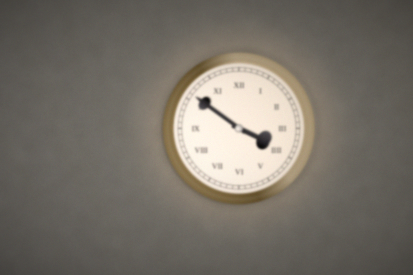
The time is **3:51**
